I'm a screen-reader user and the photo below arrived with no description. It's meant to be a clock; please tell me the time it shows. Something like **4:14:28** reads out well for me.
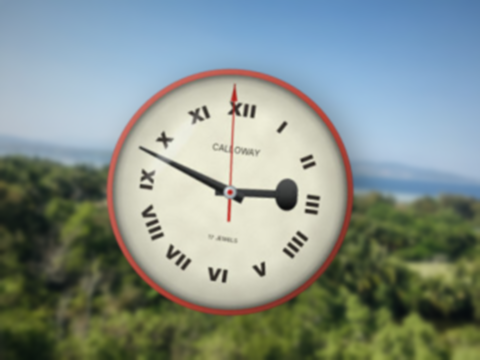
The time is **2:47:59**
